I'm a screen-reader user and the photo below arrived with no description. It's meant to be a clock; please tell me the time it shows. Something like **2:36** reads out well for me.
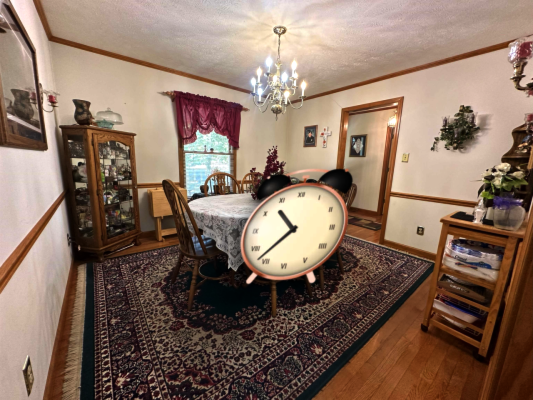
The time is **10:37**
